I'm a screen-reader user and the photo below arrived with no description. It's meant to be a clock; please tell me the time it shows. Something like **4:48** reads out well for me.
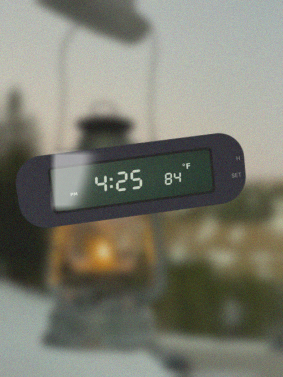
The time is **4:25**
